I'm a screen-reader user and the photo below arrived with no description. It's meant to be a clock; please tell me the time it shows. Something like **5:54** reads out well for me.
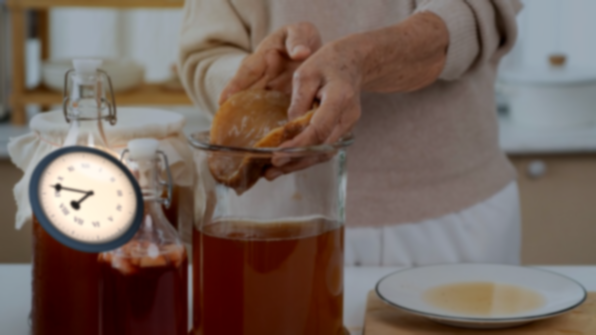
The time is **7:47**
